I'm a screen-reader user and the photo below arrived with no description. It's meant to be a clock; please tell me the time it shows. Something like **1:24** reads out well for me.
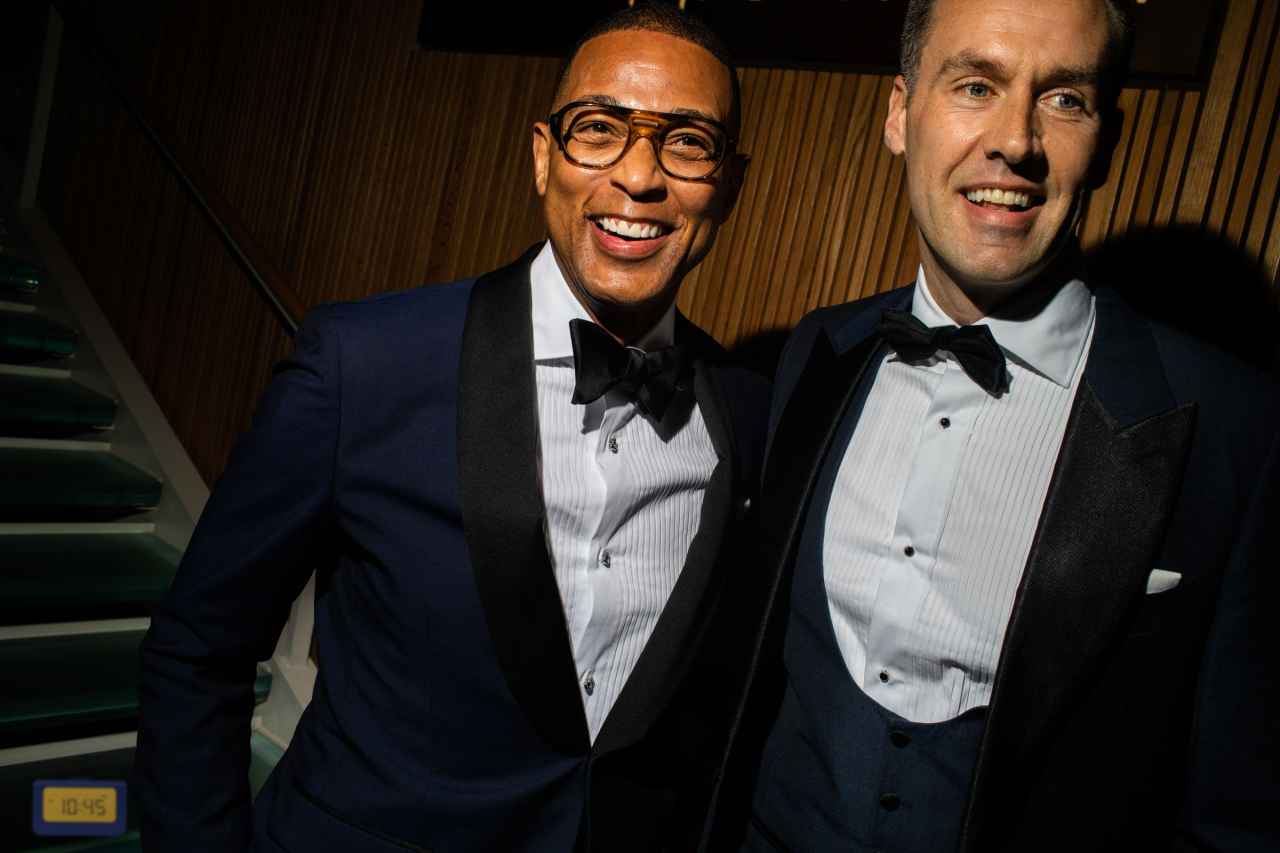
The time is **10:45**
